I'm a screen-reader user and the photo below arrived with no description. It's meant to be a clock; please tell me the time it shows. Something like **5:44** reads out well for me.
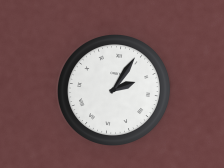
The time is **2:04**
